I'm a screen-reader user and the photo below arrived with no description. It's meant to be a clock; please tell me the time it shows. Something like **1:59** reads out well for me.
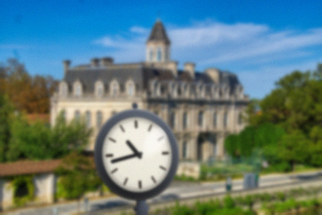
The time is **10:43**
